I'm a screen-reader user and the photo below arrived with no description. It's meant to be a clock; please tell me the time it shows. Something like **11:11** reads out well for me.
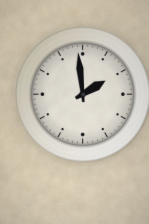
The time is **1:59**
